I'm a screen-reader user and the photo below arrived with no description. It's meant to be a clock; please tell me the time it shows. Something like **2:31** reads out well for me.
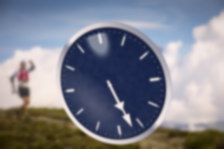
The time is **5:27**
